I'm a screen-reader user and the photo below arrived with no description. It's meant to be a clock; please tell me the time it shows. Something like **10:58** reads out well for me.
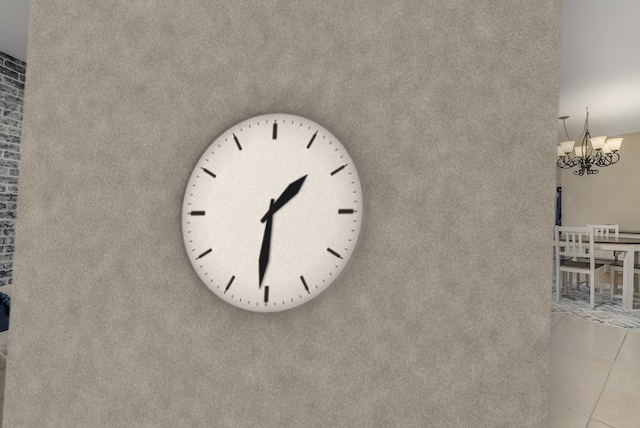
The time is **1:31**
